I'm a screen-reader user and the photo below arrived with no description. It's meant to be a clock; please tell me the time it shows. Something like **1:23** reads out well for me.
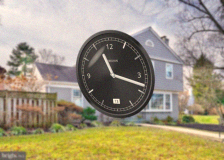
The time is **11:18**
